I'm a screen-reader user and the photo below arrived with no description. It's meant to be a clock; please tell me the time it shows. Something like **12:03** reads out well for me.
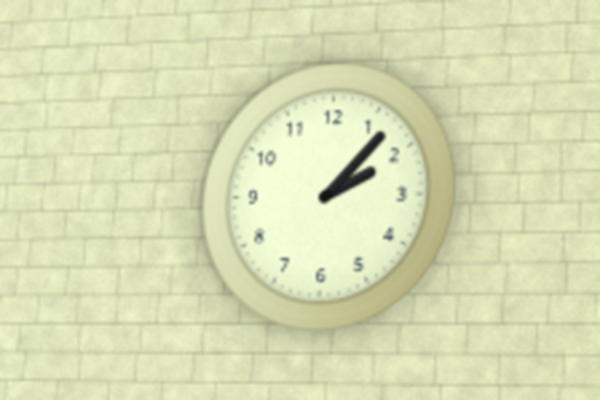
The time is **2:07**
